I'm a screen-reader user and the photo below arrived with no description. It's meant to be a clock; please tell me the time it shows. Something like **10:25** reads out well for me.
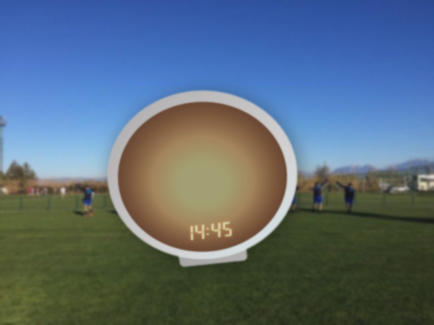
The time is **14:45**
